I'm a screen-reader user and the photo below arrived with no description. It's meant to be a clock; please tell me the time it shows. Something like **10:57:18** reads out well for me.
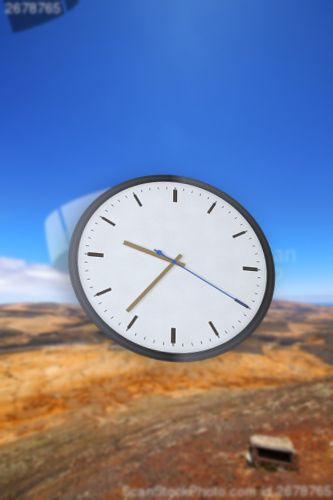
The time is **9:36:20**
